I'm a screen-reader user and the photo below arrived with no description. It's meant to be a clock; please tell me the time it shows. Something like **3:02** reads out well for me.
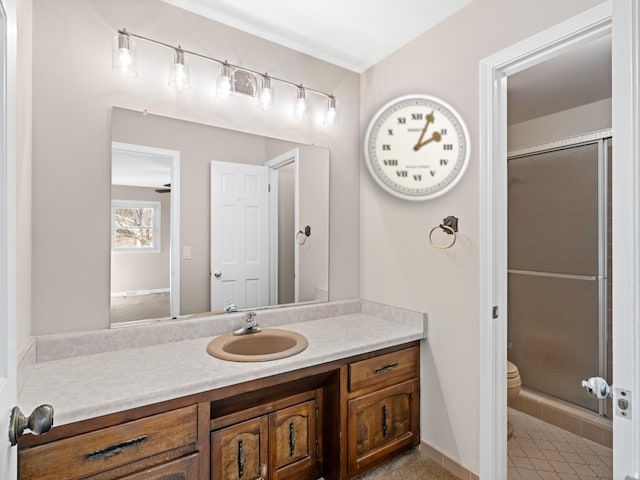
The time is **2:04**
